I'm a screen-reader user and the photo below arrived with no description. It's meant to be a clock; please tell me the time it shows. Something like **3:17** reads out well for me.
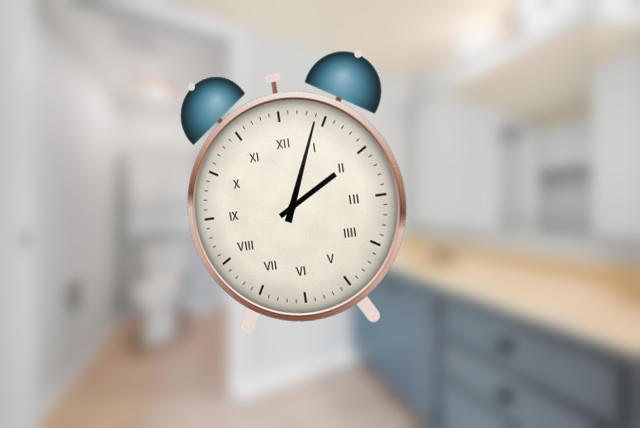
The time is **2:04**
